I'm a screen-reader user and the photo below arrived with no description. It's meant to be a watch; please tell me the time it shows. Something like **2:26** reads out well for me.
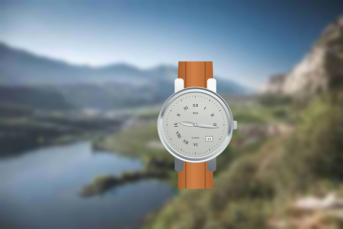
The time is **9:16**
